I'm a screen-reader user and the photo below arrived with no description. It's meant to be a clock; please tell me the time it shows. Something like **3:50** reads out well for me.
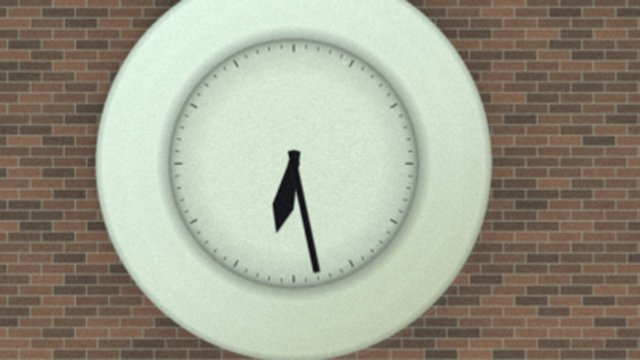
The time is **6:28**
